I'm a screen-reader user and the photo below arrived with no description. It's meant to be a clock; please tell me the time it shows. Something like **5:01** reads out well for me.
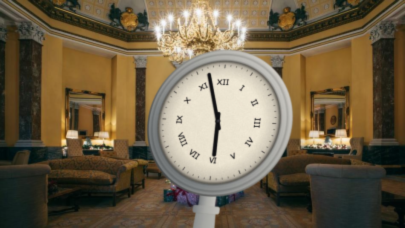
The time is **5:57**
